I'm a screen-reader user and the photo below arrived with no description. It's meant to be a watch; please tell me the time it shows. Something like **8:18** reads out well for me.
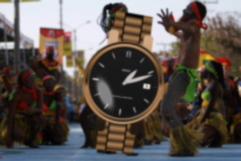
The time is **1:11**
